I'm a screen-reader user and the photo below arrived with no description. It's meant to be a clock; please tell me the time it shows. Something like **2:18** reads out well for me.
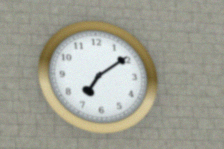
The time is **7:09**
